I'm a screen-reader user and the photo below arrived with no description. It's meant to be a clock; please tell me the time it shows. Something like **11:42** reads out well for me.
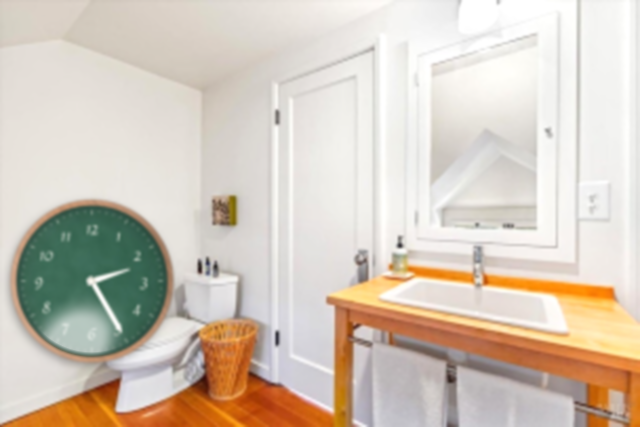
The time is **2:25**
